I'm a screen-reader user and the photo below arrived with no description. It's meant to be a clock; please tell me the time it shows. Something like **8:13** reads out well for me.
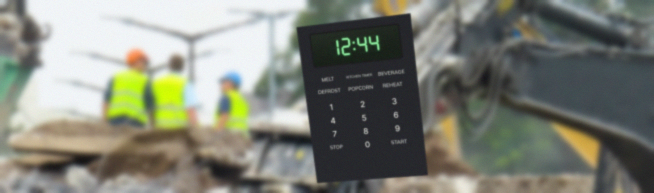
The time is **12:44**
